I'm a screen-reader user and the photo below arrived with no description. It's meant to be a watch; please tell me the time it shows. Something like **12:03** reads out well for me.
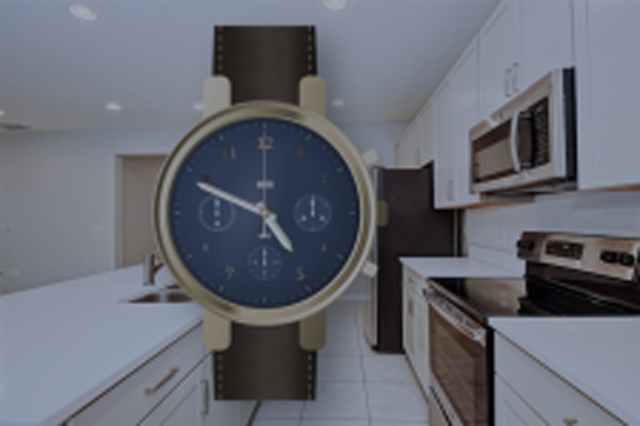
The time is **4:49**
